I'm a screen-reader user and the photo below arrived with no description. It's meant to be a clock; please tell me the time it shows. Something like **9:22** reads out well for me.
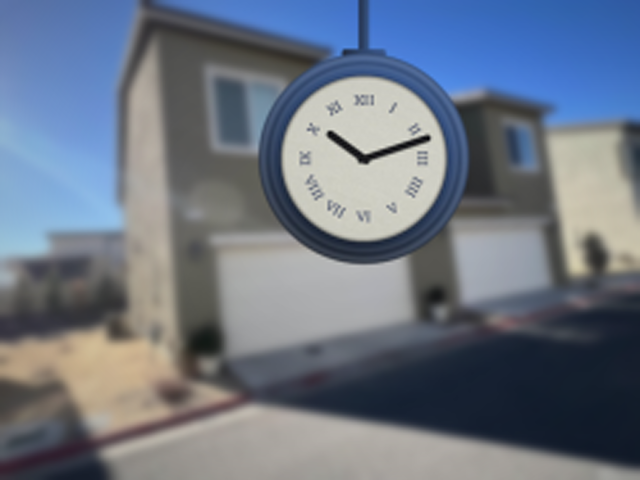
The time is **10:12**
